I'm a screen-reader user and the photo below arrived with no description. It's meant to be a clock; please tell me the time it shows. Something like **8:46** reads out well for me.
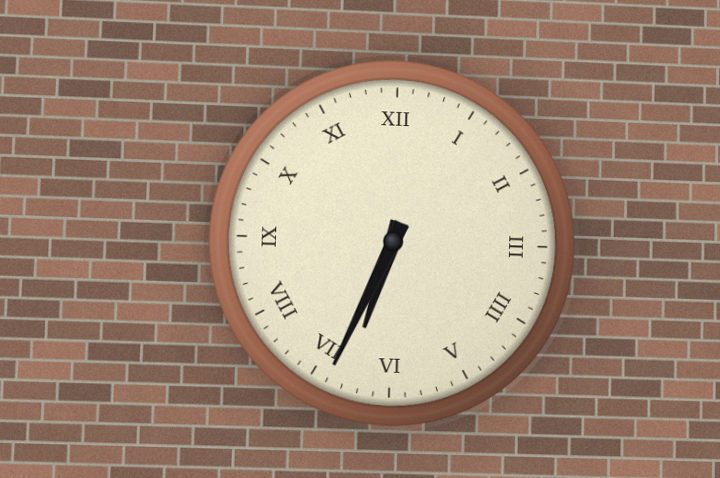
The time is **6:34**
